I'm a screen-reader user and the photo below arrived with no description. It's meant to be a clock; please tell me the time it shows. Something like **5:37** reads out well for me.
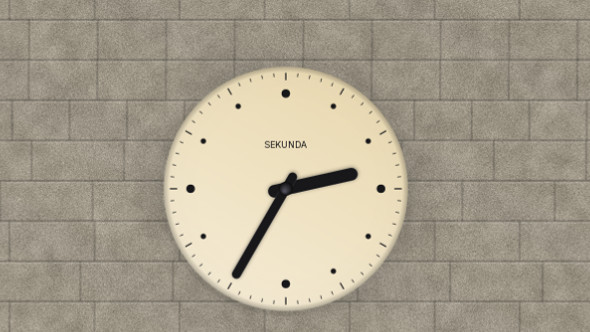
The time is **2:35**
